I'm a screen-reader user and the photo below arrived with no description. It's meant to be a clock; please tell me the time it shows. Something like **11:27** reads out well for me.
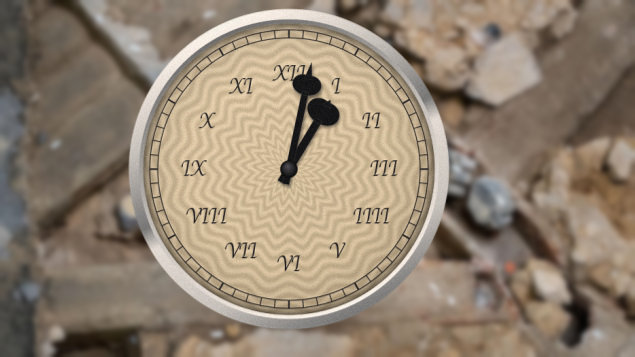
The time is **1:02**
